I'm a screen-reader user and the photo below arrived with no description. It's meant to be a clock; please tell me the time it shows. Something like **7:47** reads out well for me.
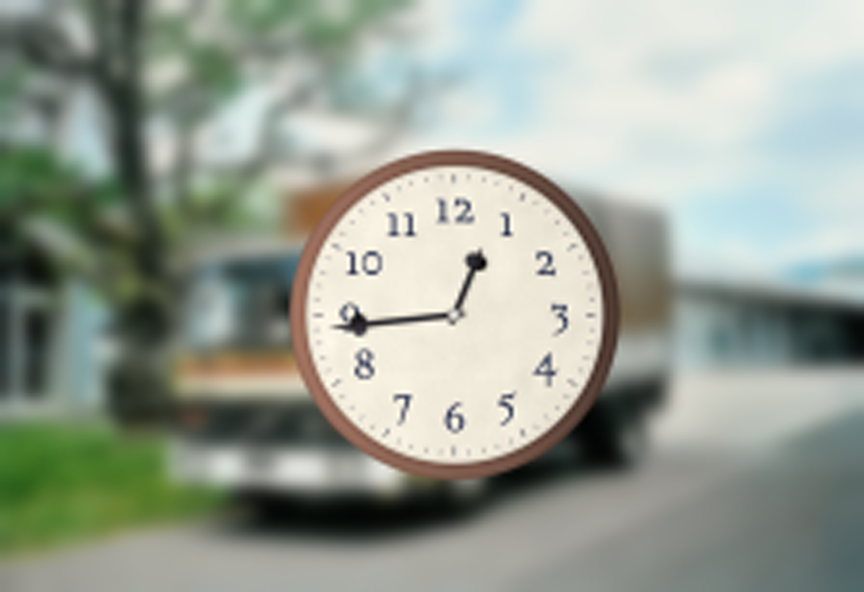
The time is **12:44**
